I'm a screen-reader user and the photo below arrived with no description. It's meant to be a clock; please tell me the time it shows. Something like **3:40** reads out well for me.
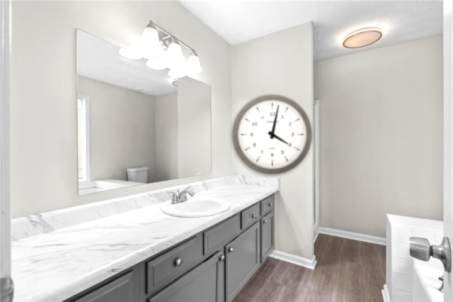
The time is **4:02**
